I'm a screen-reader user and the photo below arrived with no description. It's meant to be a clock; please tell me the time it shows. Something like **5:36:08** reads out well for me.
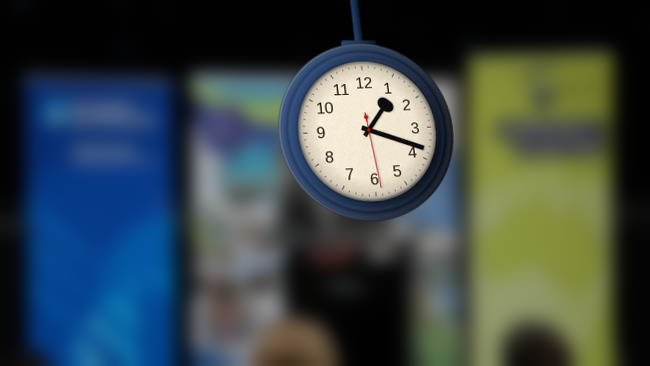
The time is **1:18:29**
